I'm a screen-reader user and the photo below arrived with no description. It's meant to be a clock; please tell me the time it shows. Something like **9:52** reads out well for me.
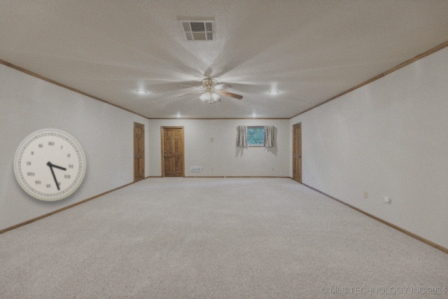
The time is **3:26**
